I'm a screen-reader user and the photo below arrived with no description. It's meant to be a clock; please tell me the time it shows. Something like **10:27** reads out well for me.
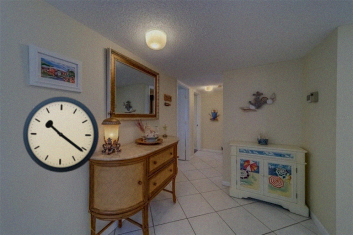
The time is **10:21**
